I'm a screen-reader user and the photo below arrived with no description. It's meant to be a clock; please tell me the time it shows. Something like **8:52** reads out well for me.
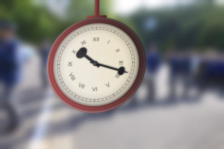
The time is **10:18**
